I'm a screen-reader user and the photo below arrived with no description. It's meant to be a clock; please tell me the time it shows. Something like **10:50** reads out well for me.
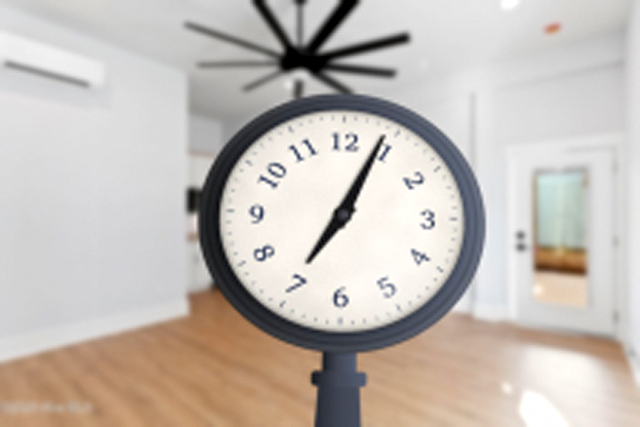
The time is **7:04**
